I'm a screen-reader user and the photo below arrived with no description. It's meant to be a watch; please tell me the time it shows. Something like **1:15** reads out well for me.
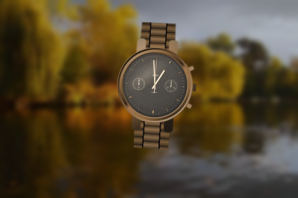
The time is **12:59**
